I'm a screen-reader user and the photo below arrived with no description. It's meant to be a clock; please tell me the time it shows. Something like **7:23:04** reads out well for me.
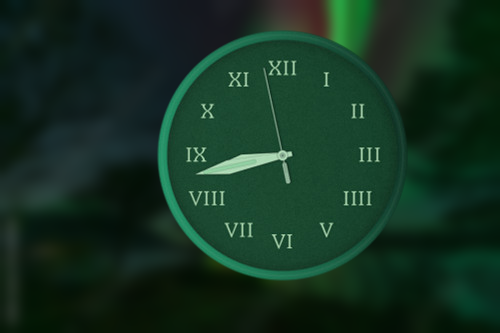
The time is **8:42:58**
